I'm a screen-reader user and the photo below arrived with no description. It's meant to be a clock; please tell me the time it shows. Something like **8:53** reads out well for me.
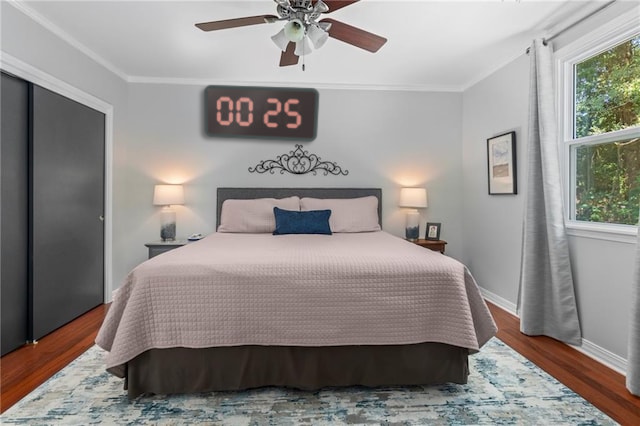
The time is **0:25**
